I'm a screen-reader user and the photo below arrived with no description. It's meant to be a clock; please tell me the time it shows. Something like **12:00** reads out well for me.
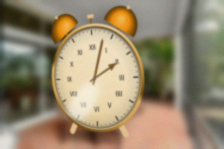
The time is **2:03**
